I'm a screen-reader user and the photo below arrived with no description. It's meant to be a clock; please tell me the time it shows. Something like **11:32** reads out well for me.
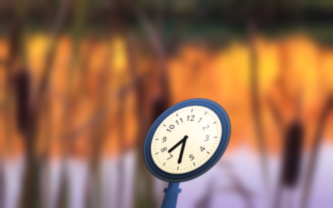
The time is **7:30**
